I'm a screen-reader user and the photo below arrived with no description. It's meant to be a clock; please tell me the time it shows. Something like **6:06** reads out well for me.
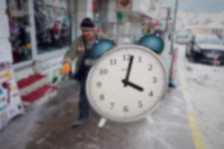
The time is **4:02**
